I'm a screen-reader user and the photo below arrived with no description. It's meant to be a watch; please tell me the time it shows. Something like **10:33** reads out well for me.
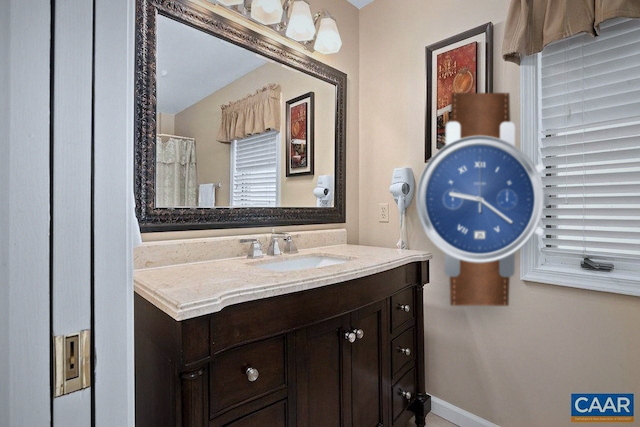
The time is **9:21**
